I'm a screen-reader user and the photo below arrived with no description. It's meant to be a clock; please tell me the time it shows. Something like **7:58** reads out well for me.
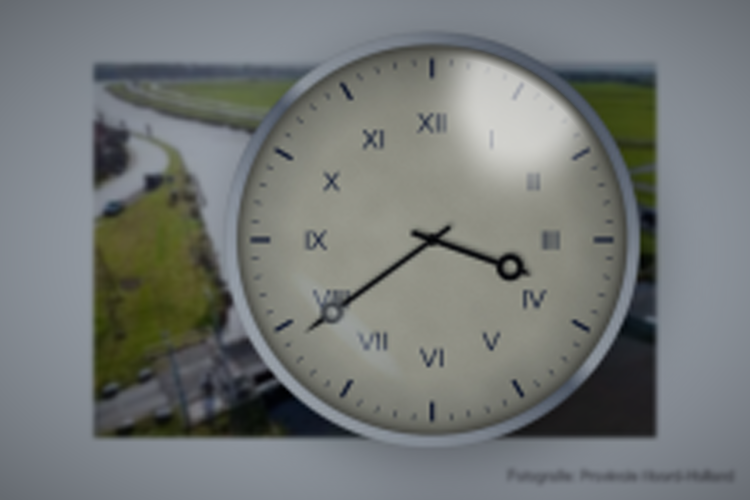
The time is **3:39**
